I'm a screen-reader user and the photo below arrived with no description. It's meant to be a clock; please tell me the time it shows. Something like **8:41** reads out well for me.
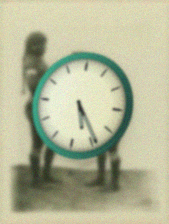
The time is **5:24**
